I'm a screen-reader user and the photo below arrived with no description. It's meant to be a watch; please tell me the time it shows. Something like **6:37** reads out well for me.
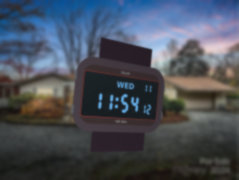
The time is **11:54**
